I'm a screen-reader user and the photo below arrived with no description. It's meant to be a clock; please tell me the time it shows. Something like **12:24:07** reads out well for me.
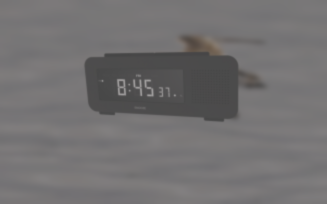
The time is **8:45:37**
